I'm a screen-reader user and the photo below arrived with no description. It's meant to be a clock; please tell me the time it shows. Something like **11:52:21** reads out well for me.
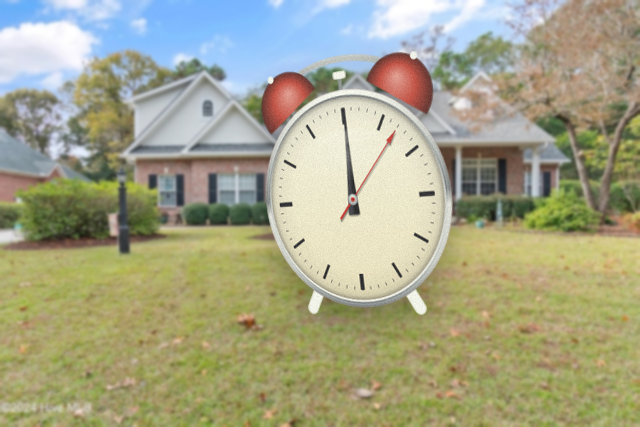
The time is **12:00:07**
